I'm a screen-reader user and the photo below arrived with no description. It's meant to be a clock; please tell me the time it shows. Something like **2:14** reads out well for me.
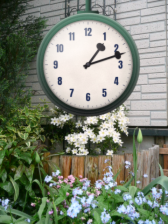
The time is **1:12**
